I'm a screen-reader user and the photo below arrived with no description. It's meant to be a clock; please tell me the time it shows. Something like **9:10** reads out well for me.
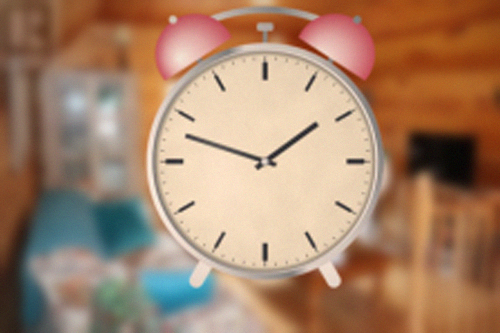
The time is **1:48**
